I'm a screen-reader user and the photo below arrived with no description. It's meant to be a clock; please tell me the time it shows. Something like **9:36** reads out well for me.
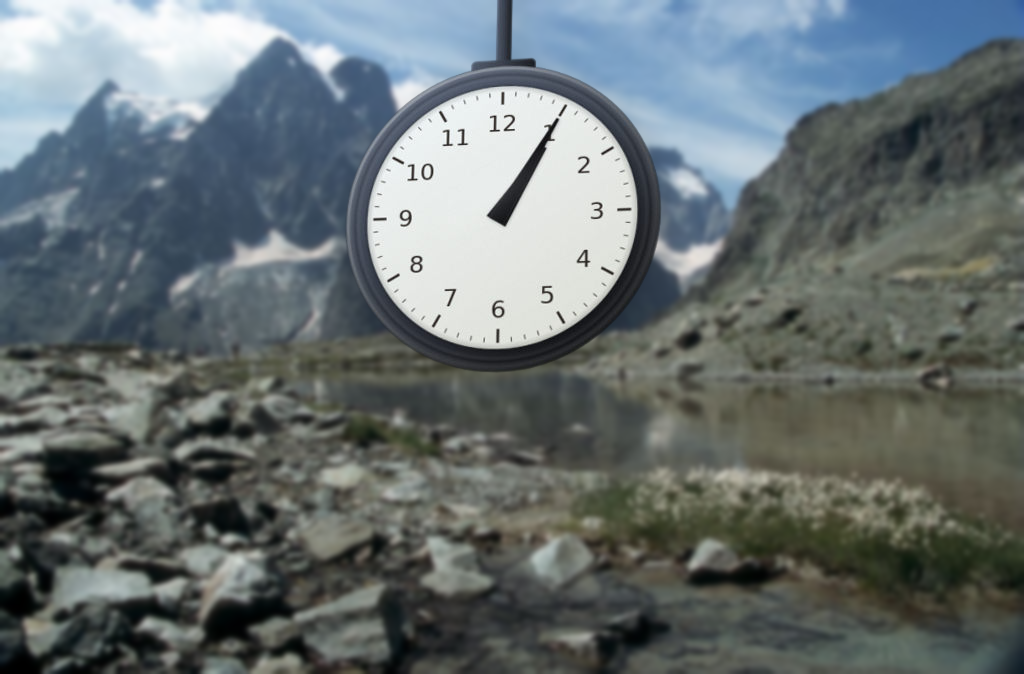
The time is **1:05**
